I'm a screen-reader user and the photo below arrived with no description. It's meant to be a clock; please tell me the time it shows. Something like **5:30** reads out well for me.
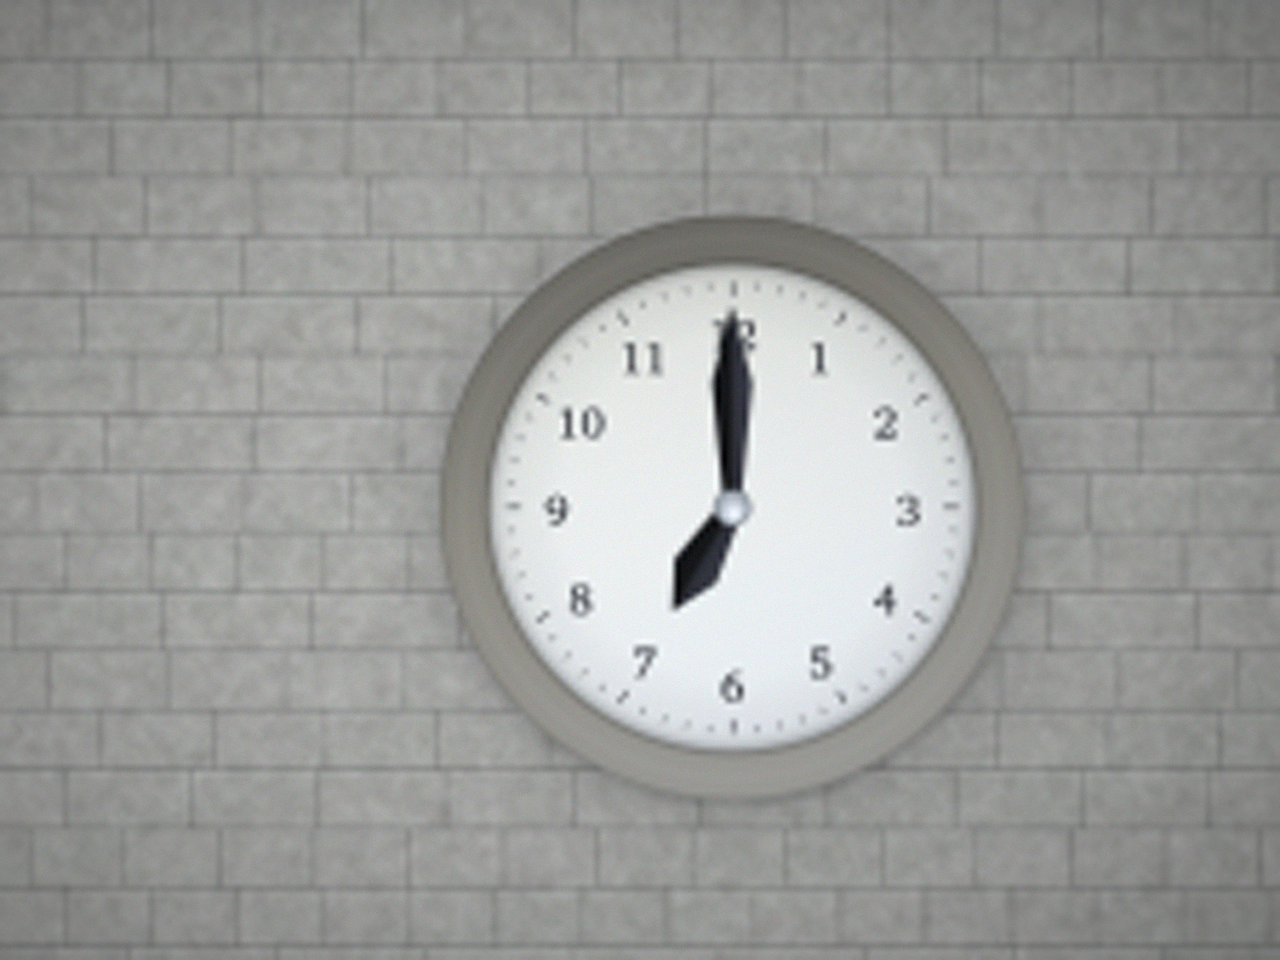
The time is **7:00**
